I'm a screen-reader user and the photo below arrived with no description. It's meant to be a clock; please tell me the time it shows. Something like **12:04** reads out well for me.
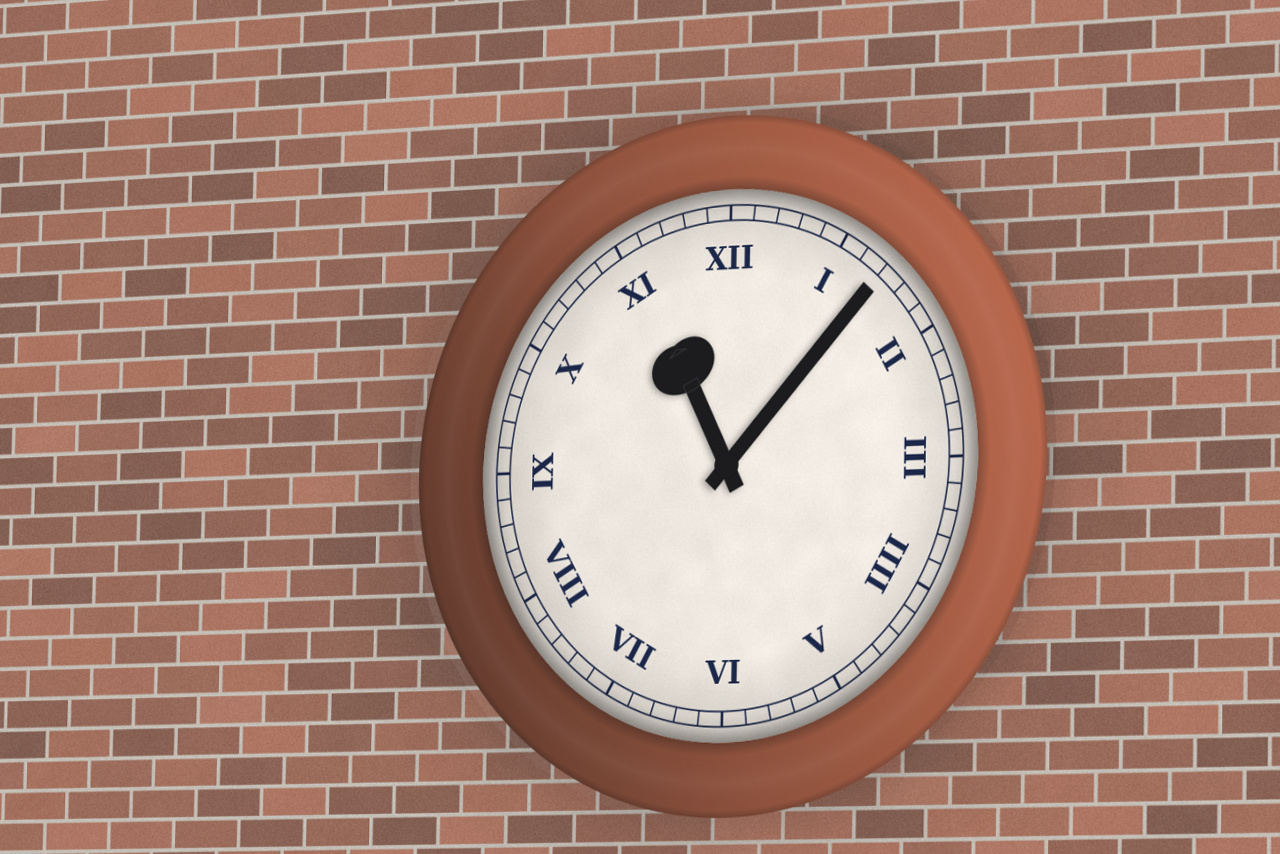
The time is **11:07**
